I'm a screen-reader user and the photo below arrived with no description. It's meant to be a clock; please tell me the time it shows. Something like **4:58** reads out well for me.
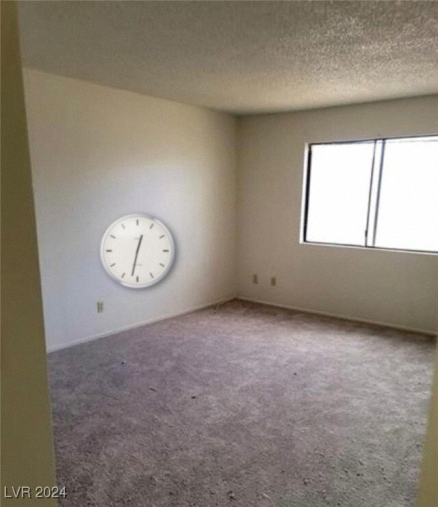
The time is **12:32**
